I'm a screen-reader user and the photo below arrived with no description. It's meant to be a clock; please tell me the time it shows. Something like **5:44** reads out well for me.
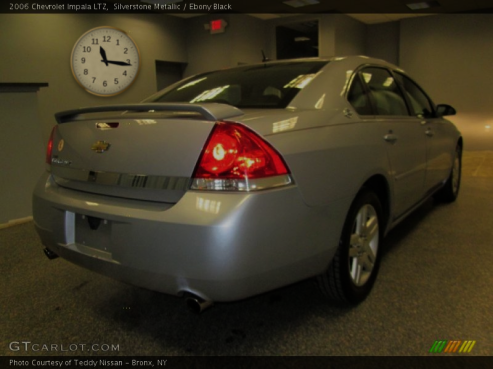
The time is **11:16**
